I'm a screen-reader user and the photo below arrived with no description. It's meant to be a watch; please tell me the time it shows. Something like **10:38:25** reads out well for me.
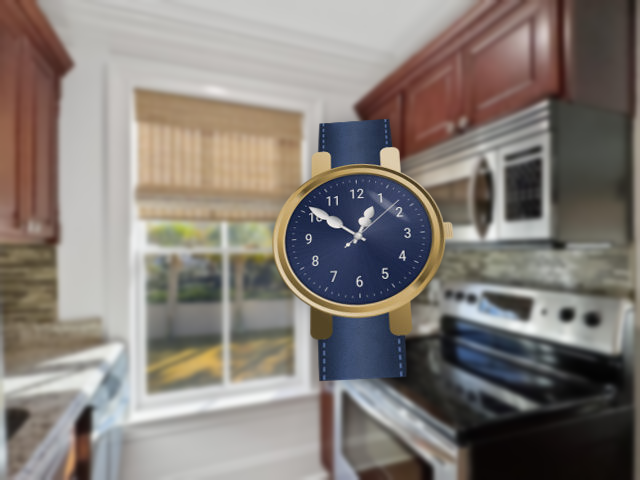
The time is **12:51:08**
